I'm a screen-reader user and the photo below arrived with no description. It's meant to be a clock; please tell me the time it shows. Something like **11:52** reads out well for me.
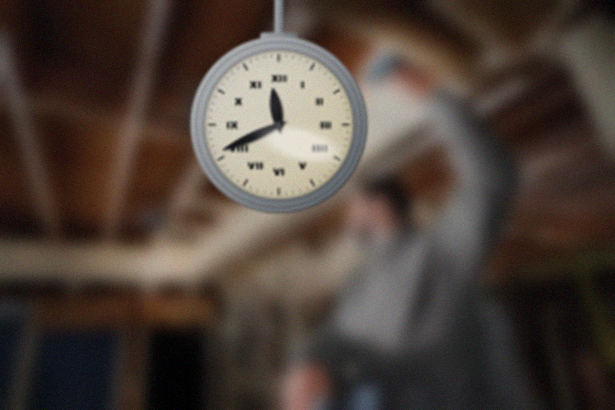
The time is **11:41**
